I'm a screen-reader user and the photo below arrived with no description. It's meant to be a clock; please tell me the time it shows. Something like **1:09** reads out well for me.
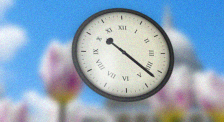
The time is **10:22**
